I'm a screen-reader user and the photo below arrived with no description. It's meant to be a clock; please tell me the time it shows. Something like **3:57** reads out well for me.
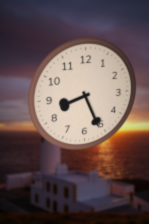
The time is **8:26**
